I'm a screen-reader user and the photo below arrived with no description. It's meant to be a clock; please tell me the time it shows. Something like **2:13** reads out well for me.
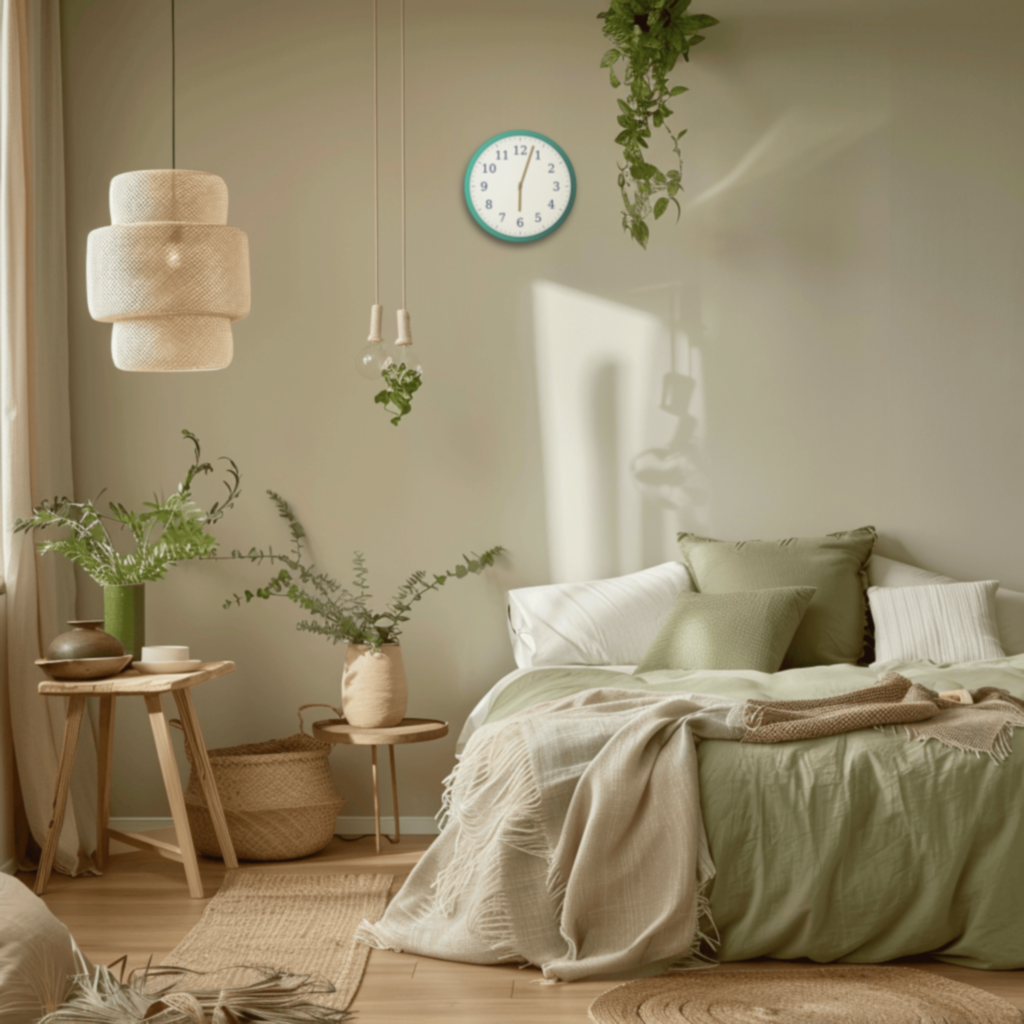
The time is **6:03**
